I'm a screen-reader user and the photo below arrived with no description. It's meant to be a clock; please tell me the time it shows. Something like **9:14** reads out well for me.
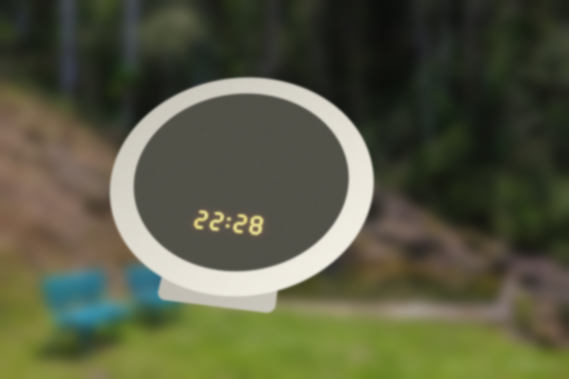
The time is **22:28**
